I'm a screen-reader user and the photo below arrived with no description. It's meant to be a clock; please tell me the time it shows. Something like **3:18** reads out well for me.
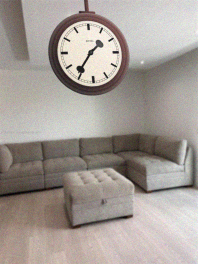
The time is **1:36**
